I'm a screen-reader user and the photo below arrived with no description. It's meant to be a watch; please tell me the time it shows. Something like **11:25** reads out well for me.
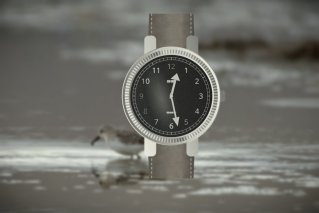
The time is **12:28**
